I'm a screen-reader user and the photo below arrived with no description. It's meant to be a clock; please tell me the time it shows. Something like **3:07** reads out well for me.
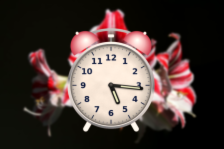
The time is **5:16**
